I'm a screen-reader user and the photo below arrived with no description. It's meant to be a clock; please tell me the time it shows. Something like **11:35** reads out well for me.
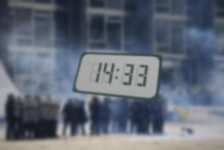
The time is **14:33**
